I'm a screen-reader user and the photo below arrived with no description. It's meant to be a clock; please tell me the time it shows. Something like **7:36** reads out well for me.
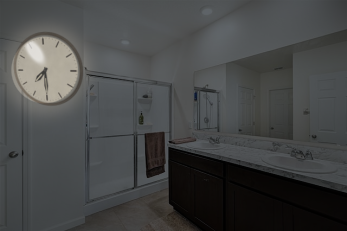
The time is **7:30**
